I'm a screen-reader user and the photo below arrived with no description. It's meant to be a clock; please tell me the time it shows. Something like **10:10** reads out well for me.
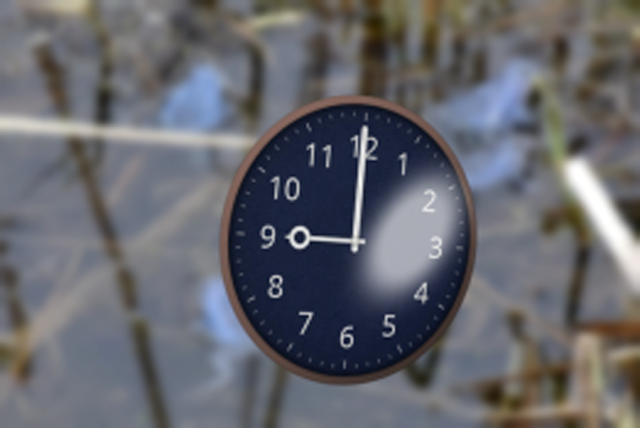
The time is **9:00**
